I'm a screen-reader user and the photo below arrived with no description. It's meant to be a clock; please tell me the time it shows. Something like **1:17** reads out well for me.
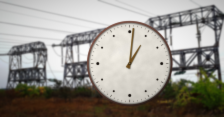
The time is **1:01**
